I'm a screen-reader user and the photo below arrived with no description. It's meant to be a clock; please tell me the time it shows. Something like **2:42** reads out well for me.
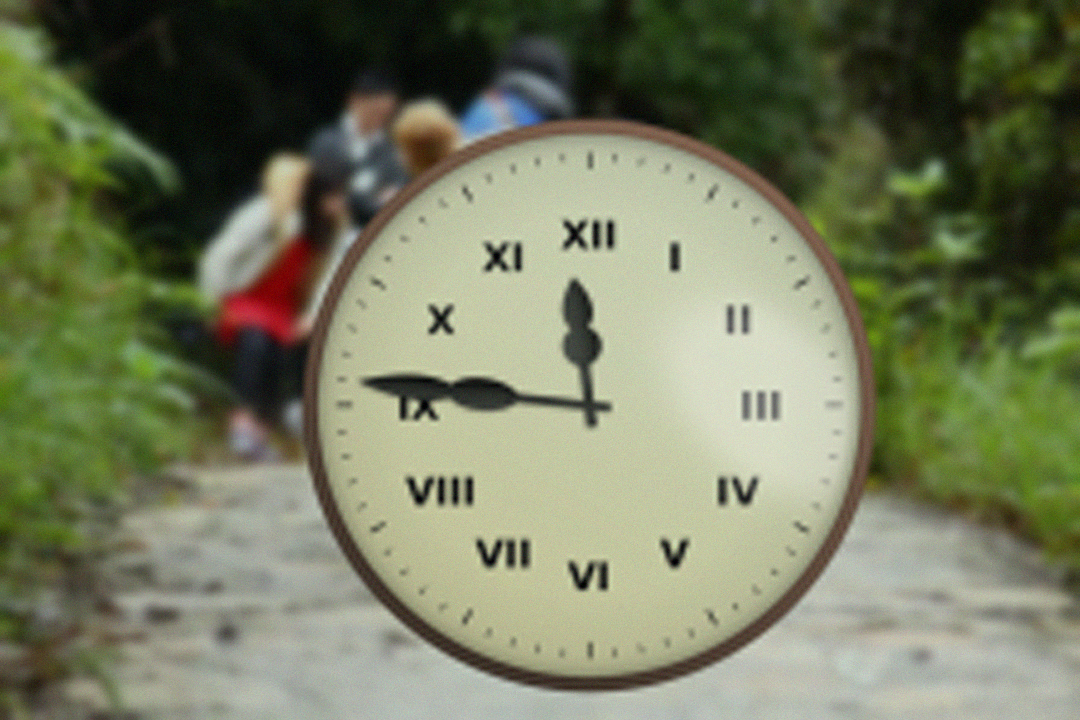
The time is **11:46**
